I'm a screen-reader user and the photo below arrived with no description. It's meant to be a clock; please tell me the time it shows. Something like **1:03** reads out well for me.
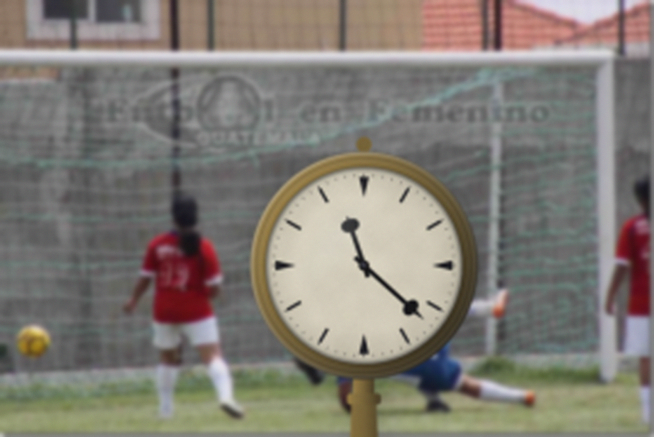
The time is **11:22**
